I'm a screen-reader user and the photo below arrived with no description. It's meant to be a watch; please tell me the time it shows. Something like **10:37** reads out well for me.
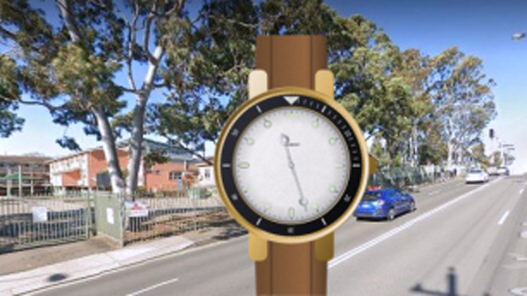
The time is **11:27**
